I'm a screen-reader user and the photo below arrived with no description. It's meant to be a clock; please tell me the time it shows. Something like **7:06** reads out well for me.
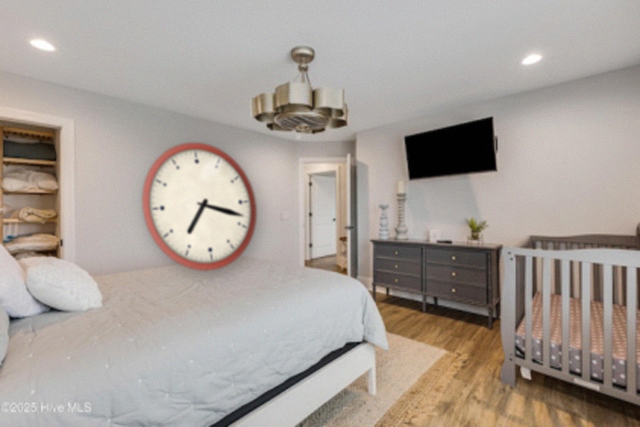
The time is **7:18**
